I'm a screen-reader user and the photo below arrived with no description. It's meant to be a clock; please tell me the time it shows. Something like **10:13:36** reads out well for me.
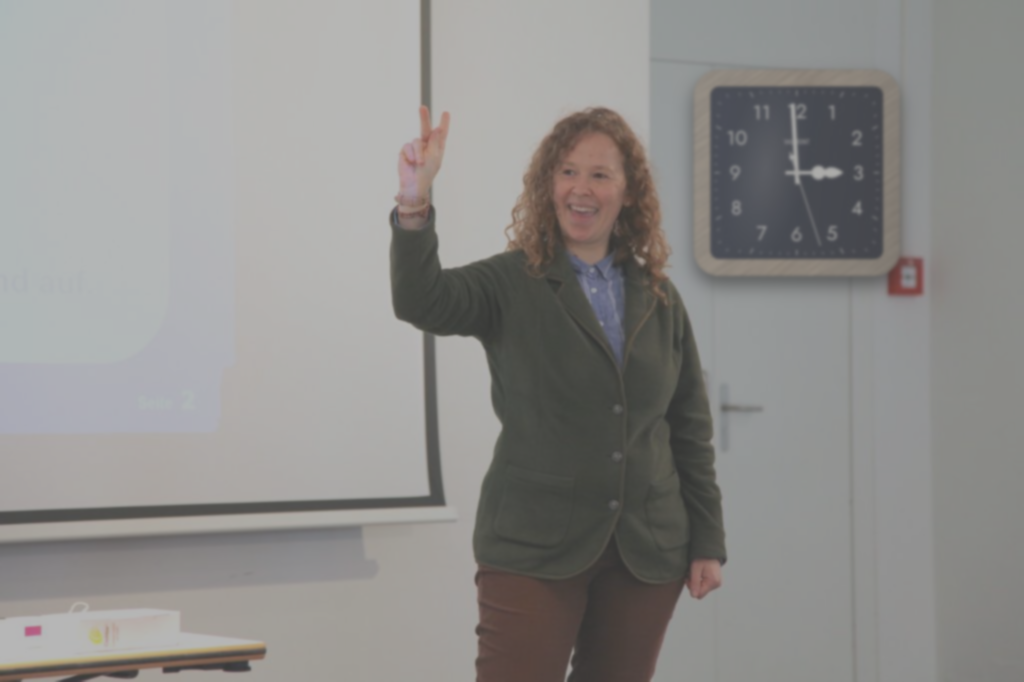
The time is **2:59:27**
